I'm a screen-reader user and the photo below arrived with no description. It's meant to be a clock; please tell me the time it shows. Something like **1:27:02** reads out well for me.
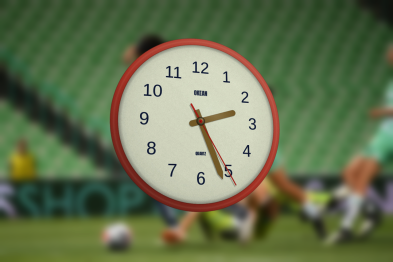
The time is **2:26:25**
